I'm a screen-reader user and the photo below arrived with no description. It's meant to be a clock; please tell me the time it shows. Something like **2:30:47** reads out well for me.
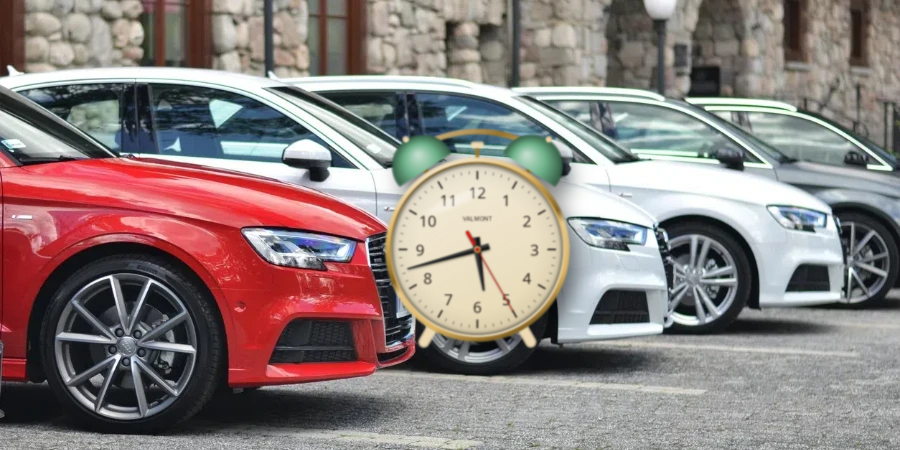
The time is **5:42:25**
